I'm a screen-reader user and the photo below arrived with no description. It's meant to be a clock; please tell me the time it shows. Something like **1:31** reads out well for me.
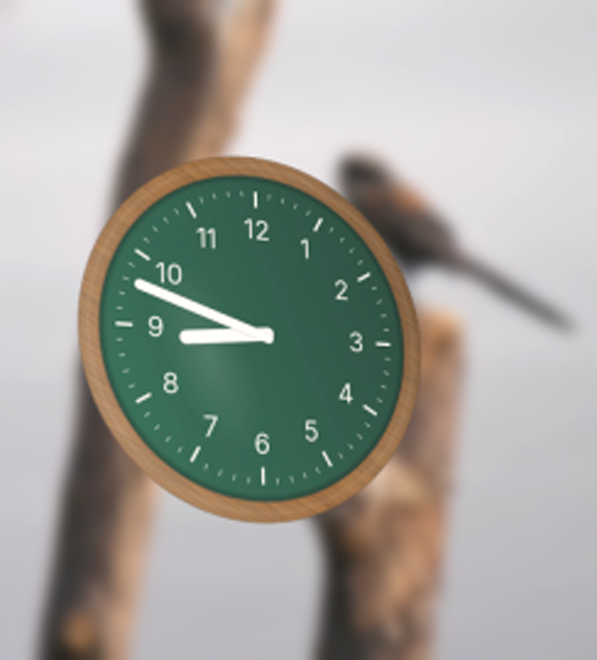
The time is **8:48**
